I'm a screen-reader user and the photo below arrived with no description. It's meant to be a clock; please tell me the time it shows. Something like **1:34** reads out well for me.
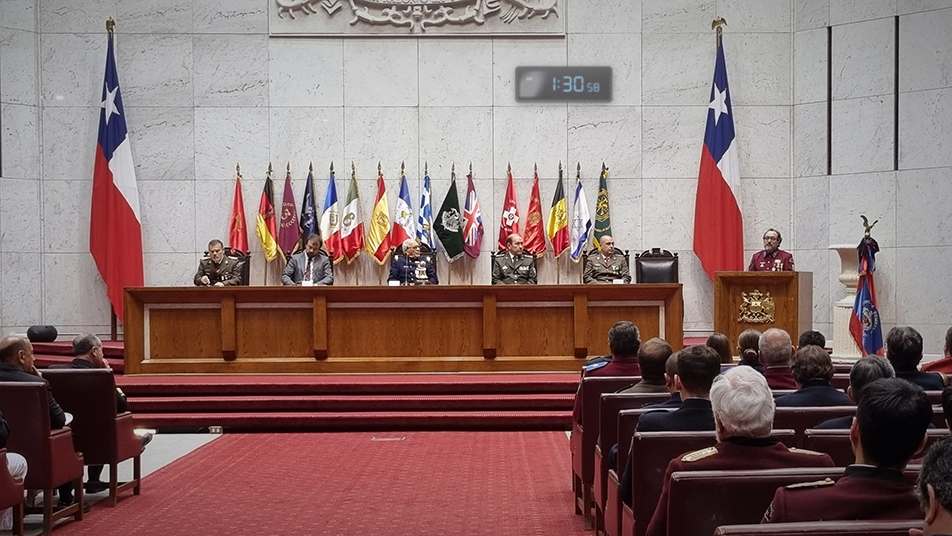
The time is **1:30**
